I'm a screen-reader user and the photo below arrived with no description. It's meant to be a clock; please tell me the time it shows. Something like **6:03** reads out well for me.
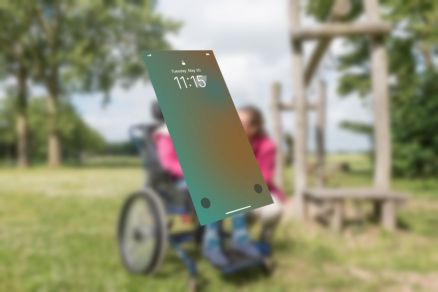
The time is **11:15**
